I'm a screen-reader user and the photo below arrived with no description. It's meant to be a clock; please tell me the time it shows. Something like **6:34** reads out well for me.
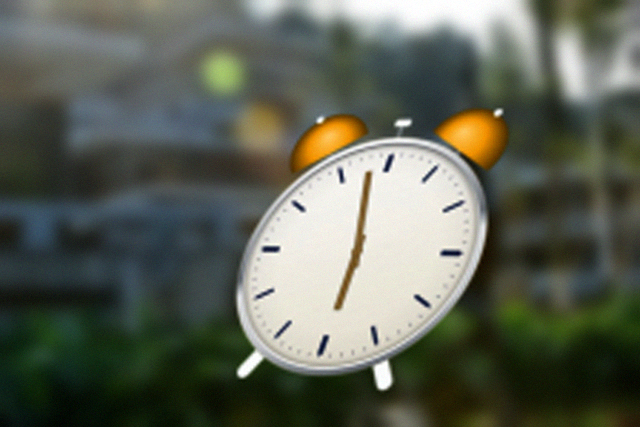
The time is **5:58**
